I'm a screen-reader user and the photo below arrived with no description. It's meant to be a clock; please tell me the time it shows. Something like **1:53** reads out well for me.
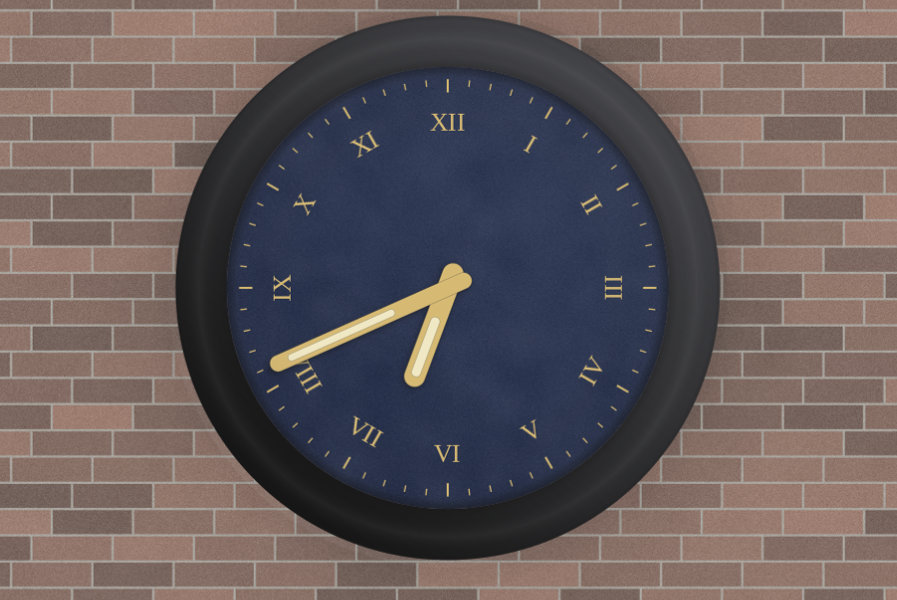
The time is **6:41**
